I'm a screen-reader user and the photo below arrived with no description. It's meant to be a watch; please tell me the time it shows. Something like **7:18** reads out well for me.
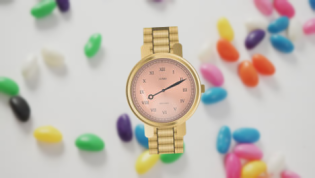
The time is **8:11**
